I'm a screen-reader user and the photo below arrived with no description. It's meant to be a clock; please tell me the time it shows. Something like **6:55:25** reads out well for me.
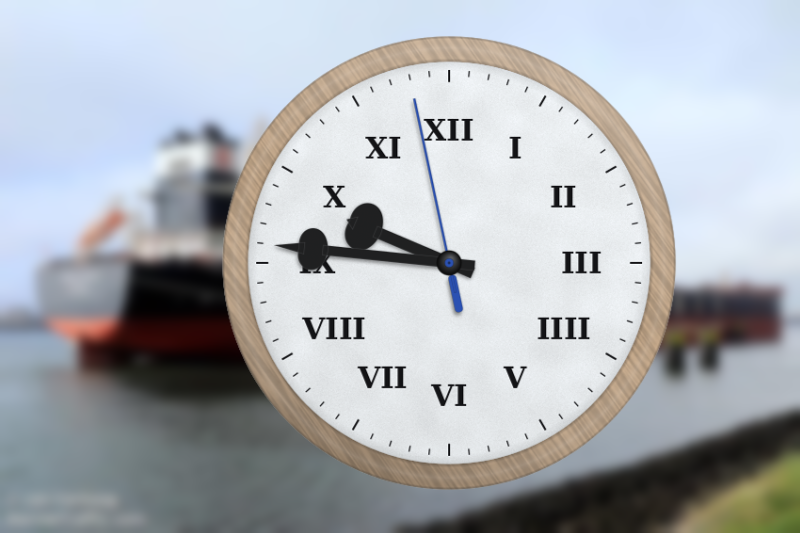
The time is **9:45:58**
